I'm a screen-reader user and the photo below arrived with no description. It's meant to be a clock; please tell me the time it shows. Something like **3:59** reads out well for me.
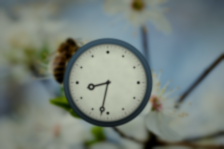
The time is **8:32**
